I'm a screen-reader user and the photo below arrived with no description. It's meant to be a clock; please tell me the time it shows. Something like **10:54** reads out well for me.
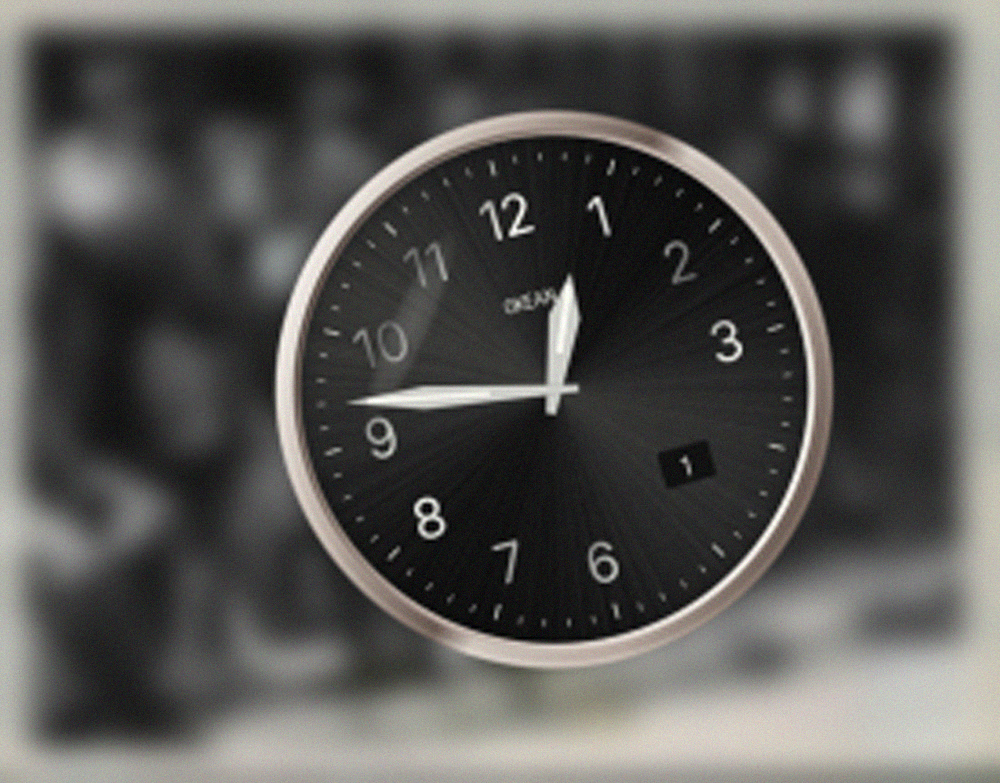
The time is **12:47**
